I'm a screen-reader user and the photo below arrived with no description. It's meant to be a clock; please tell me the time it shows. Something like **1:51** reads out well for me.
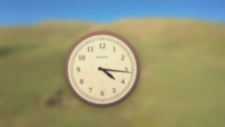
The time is **4:16**
